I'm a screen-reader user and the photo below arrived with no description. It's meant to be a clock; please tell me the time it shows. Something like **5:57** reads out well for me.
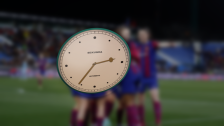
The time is **2:36**
